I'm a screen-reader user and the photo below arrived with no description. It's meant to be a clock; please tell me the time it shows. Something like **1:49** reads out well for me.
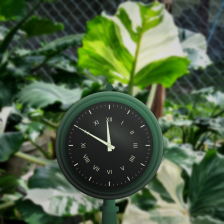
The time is **11:50**
